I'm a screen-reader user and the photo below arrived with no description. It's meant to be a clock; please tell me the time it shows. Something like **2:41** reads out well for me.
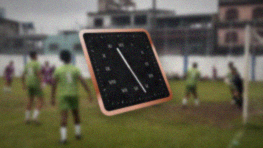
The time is **11:27**
